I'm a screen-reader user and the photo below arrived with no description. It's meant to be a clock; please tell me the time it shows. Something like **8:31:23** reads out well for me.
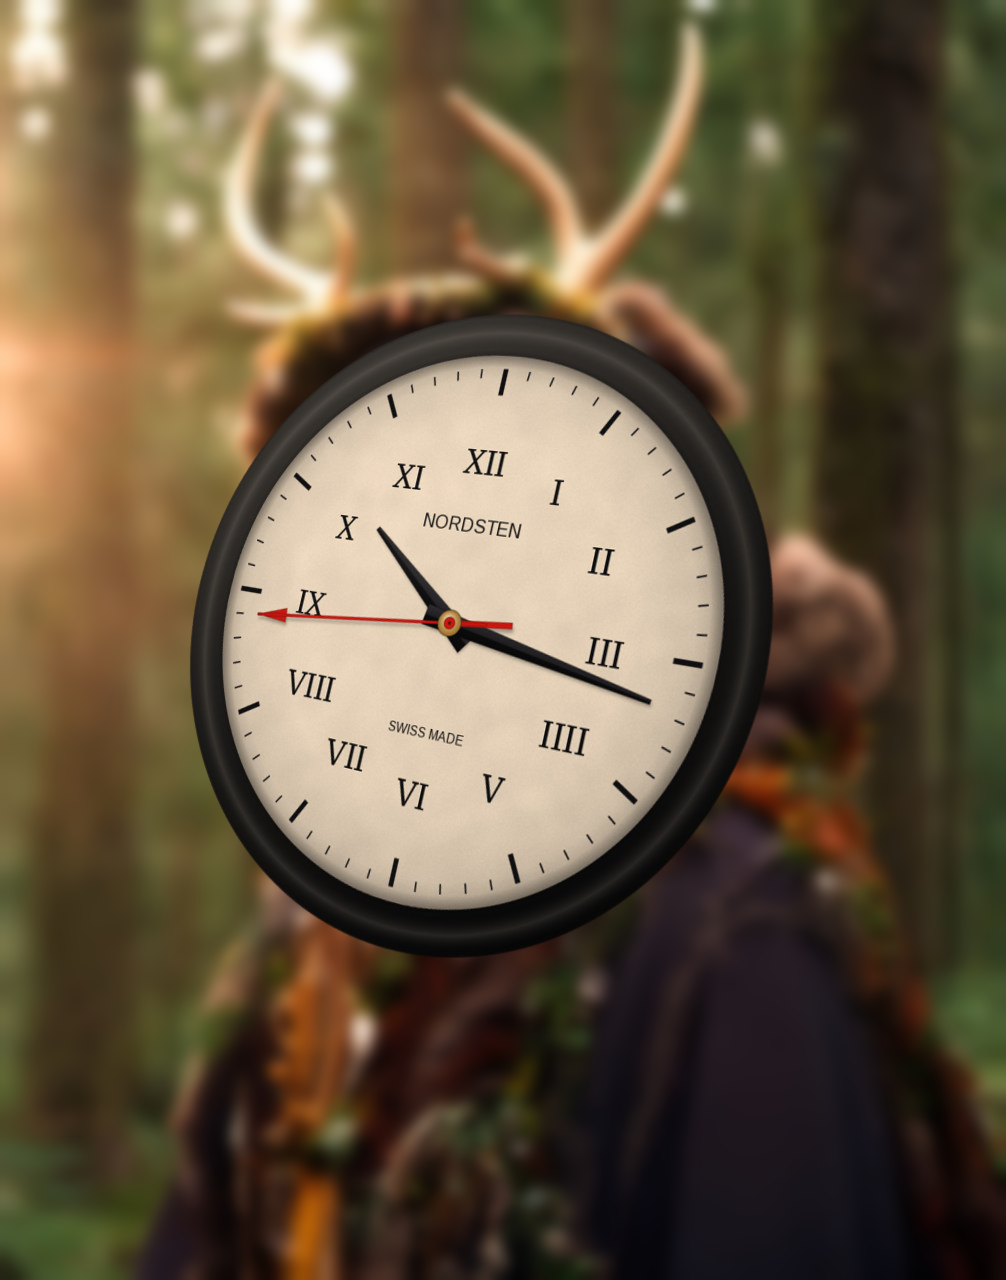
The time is **10:16:44**
